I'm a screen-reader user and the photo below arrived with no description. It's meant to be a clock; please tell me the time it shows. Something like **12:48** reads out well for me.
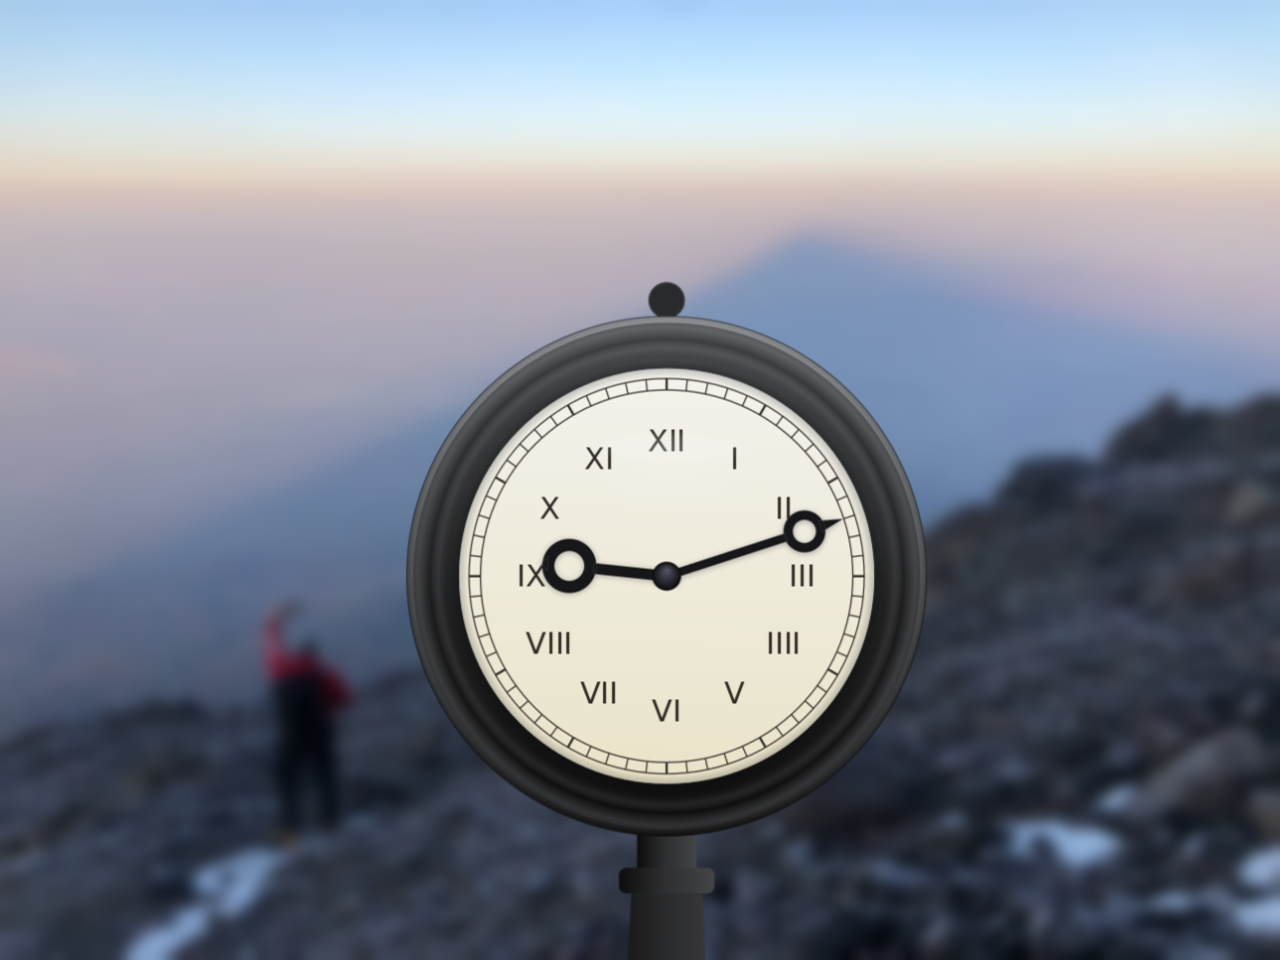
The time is **9:12**
